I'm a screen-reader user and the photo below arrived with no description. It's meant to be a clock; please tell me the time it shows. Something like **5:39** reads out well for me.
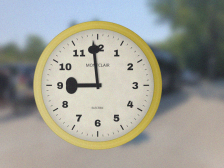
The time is **8:59**
